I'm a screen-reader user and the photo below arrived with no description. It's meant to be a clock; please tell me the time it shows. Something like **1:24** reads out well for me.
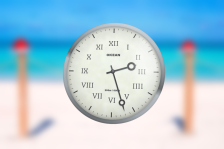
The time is **2:27**
